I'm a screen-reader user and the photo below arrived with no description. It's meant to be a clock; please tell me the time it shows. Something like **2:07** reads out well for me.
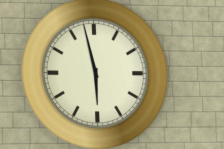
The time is **5:58**
